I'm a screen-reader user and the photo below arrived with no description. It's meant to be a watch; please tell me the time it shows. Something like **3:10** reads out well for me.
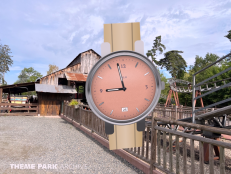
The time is **8:58**
